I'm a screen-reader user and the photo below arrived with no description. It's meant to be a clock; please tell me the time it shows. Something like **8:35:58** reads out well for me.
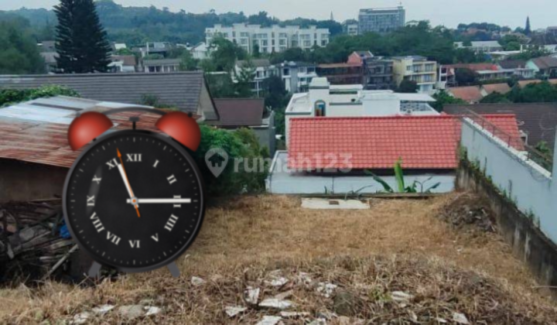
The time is **11:14:57**
